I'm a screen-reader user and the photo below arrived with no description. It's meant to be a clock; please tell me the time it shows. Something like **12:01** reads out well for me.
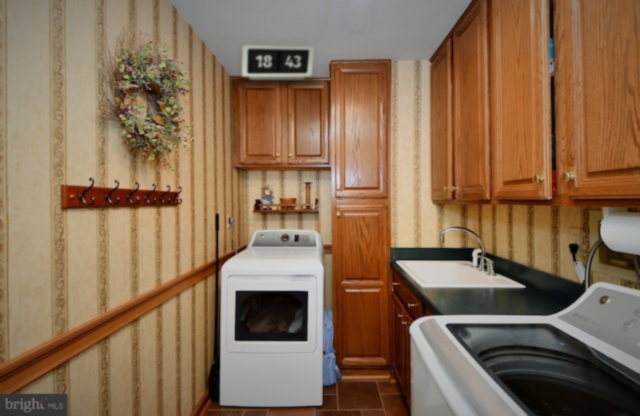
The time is **18:43**
